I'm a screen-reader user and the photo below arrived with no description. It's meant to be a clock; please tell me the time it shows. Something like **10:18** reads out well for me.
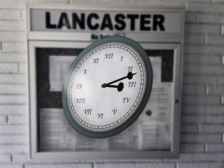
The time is **3:12**
